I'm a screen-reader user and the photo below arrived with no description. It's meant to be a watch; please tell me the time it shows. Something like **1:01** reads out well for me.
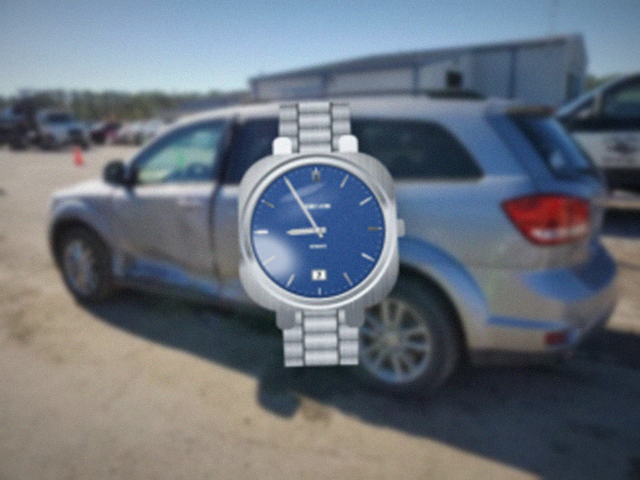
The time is **8:55**
